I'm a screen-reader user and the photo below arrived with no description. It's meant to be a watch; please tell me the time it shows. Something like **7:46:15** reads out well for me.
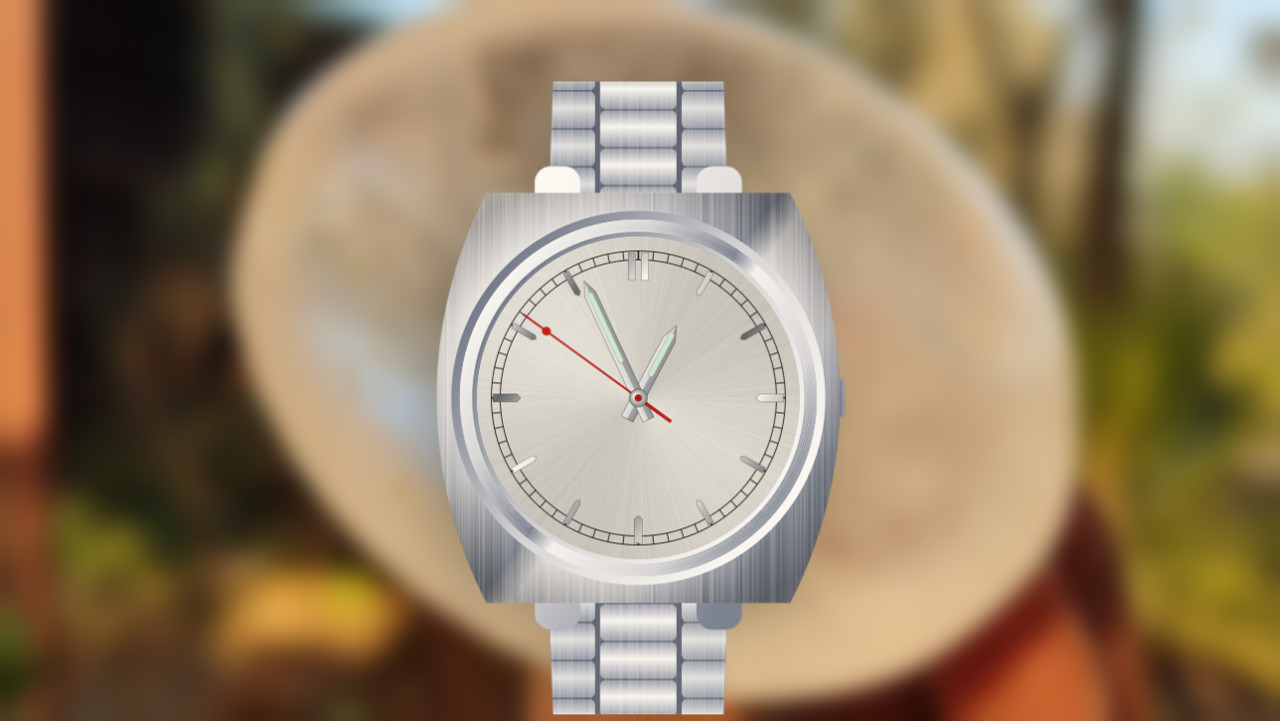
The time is **12:55:51**
